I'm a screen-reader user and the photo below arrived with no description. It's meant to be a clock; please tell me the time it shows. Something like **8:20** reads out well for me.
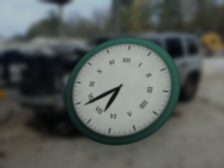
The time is **6:39**
